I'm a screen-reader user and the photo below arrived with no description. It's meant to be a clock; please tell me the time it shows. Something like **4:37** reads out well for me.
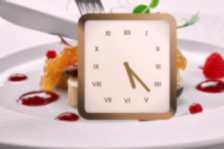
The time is **5:23**
